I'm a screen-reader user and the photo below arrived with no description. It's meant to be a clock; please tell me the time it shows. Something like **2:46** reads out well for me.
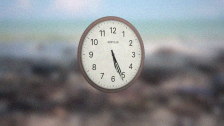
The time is **5:26**
